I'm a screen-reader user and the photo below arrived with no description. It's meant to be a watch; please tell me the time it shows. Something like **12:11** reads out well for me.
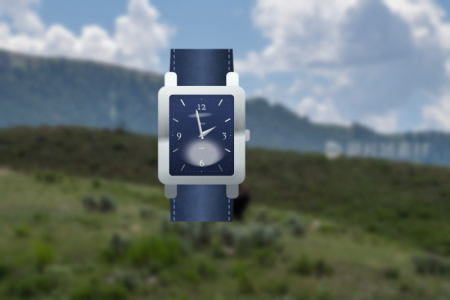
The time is **1:58**
